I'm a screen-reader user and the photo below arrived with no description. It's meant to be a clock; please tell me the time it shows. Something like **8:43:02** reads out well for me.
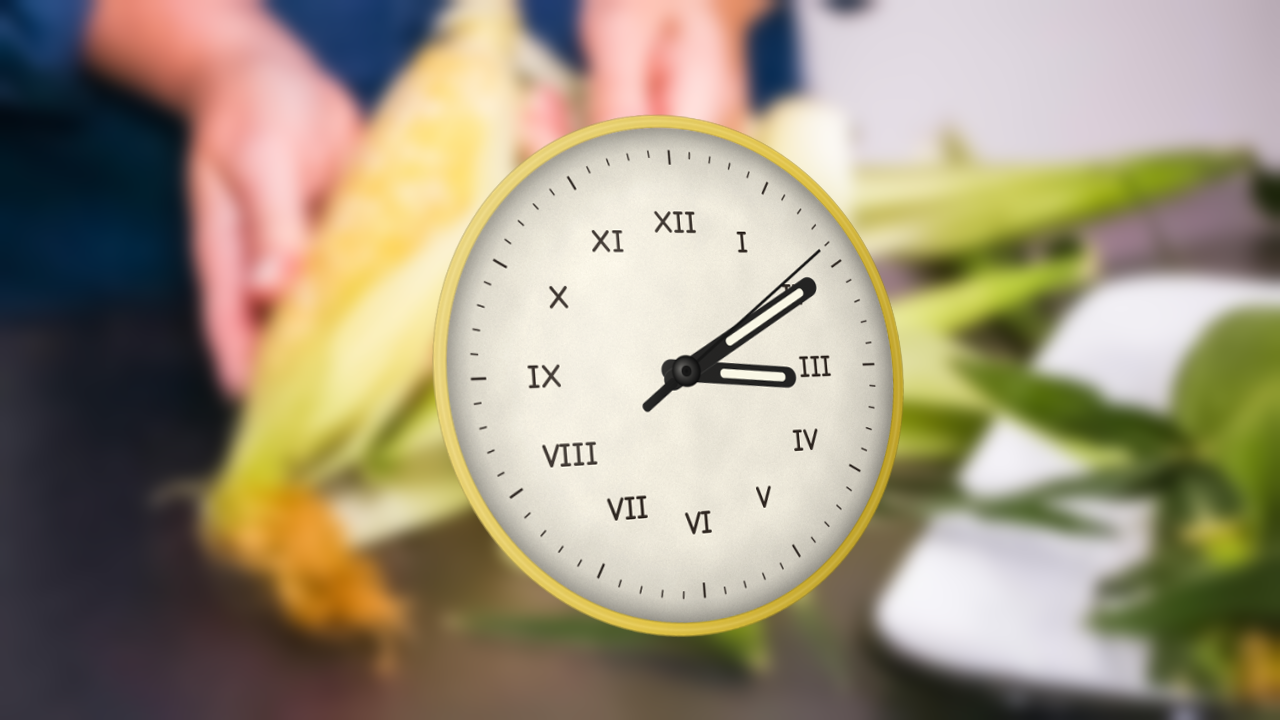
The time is **3:10:09**
